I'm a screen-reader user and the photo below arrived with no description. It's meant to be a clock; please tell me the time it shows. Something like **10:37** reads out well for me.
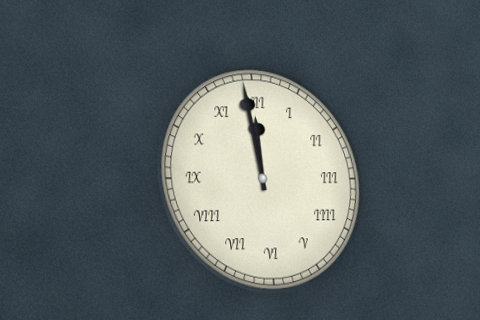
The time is **11:59**
